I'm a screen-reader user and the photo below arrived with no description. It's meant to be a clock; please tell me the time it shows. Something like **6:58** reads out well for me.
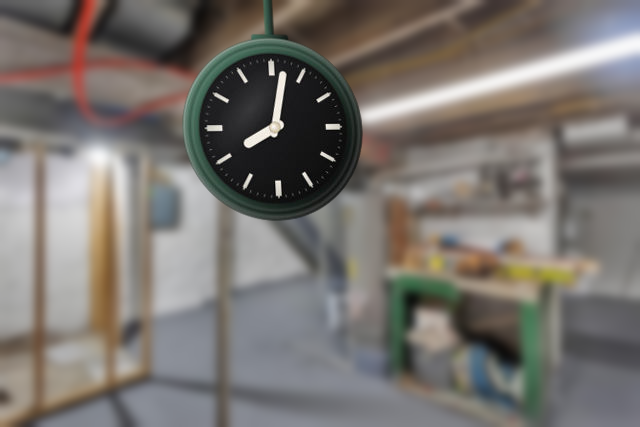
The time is **8:02**
